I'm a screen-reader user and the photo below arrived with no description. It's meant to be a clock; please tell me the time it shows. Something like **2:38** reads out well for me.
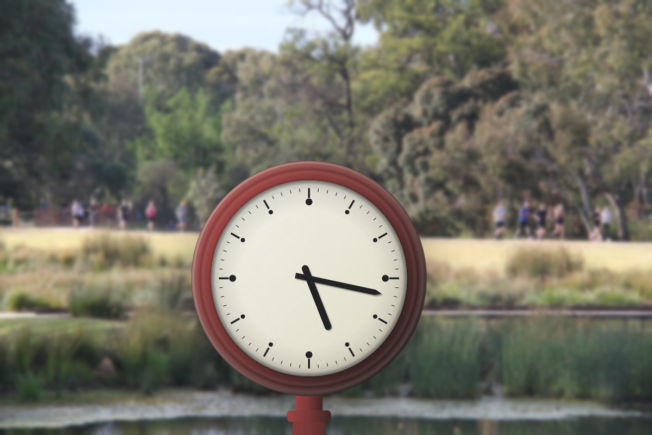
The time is **5:17**
